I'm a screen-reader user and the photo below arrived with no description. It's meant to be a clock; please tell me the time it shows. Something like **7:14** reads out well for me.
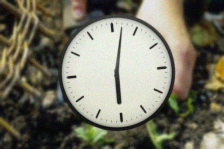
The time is **6:02**
